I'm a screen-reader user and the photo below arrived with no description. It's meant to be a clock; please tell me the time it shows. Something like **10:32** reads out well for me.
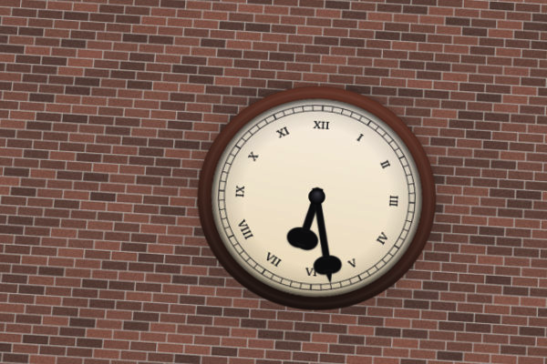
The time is **6:28**
